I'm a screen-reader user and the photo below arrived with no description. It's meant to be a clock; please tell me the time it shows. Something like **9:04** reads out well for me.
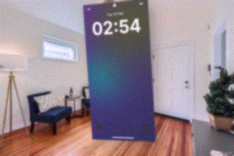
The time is **2:54**
